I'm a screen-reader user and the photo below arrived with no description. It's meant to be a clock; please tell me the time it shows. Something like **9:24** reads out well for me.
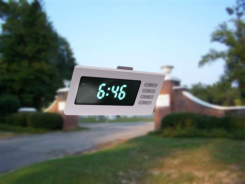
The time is **6:46**
